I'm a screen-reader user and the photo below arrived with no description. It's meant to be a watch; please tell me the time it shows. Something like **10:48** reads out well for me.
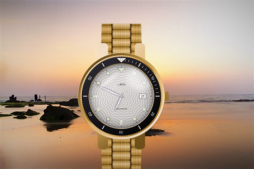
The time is **6:49**
